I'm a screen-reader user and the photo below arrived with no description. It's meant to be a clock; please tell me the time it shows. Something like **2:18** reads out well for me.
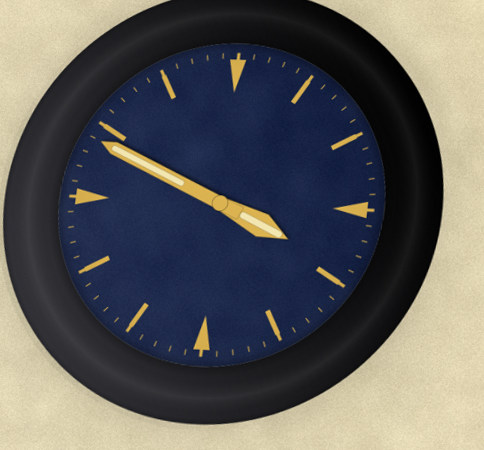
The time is **3:49**
